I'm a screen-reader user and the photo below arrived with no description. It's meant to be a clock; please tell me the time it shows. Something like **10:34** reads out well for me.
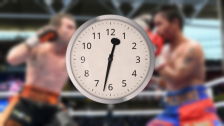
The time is **12:32**
